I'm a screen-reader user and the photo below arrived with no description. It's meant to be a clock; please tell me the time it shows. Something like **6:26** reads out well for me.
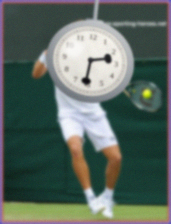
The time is **2:31**
